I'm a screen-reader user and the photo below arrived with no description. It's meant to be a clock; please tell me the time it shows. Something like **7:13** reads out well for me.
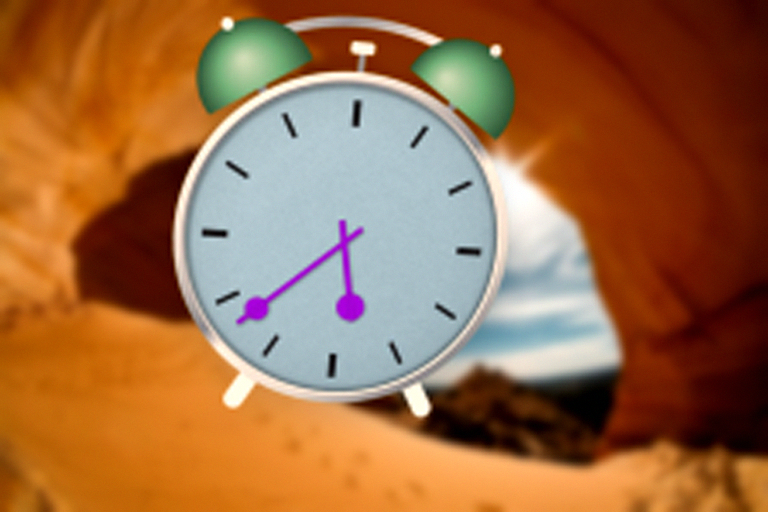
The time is **5:38**
